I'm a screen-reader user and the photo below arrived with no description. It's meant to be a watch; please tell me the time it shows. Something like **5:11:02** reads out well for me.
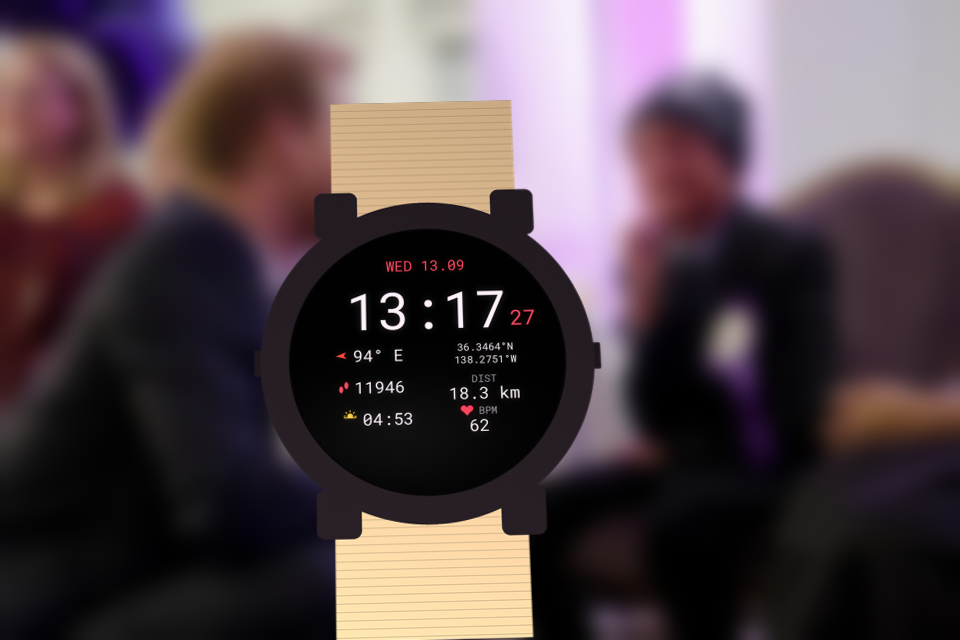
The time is **13:17:27**
